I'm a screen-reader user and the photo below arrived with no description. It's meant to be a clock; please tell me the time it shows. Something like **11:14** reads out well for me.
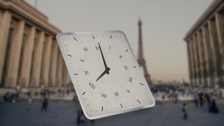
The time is **8:01**
